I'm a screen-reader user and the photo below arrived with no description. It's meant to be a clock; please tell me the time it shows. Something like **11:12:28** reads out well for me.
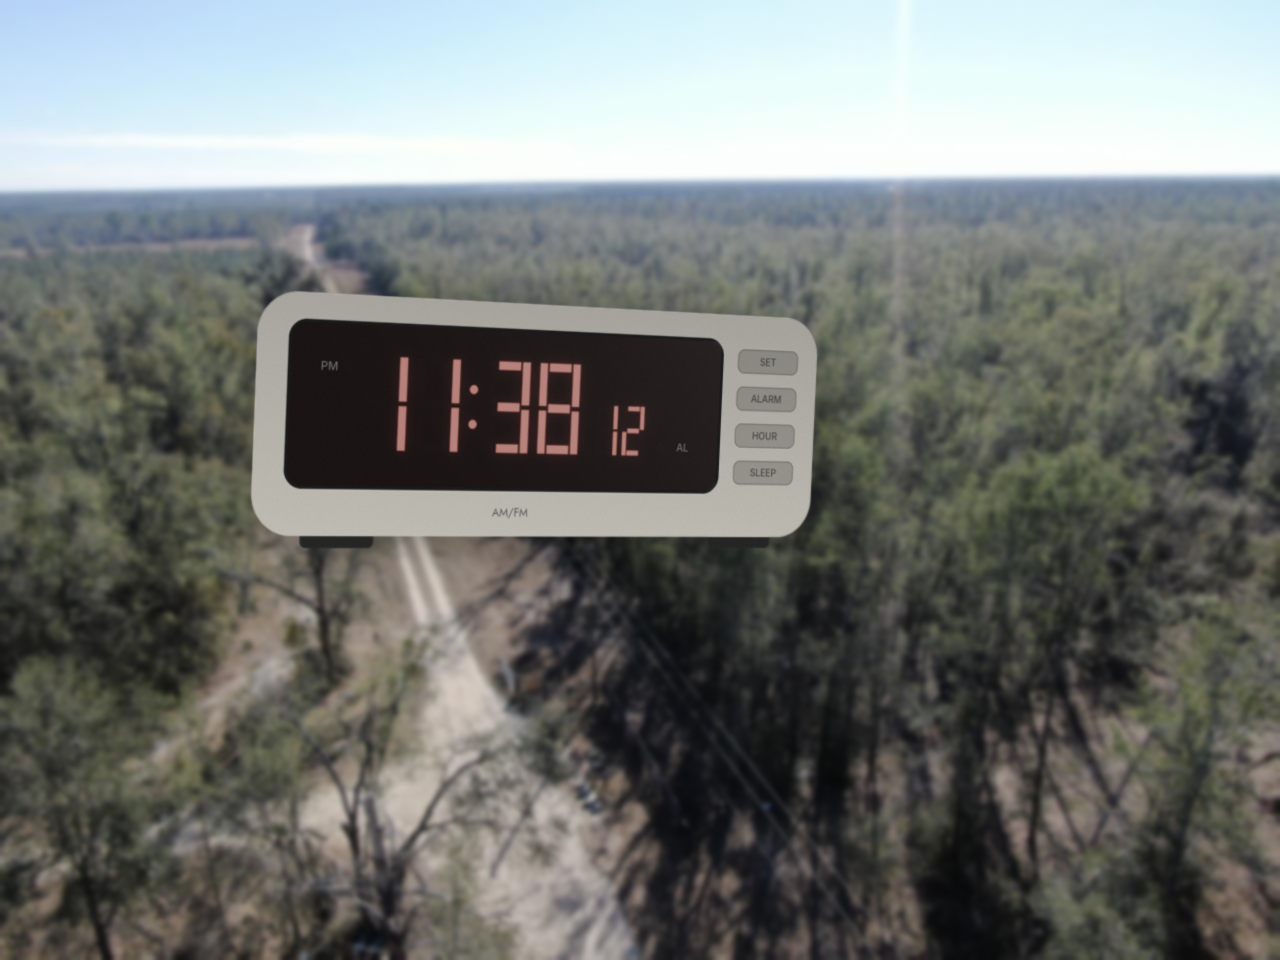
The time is **11:38:12**
